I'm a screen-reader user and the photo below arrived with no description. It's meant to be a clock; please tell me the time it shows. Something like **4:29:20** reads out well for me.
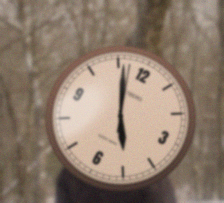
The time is **4:55:57**
